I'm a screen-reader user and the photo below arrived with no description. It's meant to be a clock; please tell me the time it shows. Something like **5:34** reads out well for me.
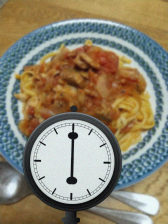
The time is **6:00**
